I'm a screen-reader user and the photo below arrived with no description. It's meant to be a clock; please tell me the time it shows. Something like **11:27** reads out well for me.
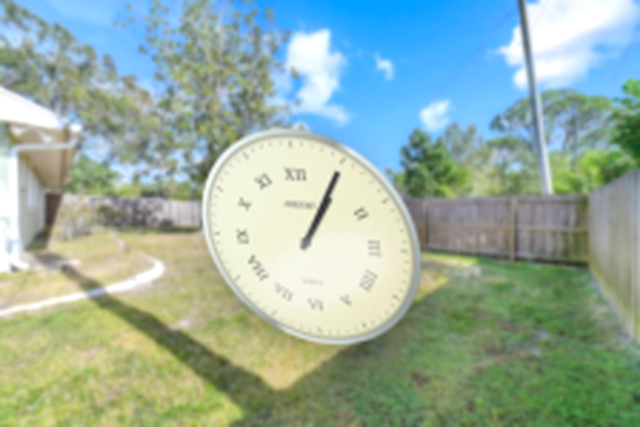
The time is **1:05**
